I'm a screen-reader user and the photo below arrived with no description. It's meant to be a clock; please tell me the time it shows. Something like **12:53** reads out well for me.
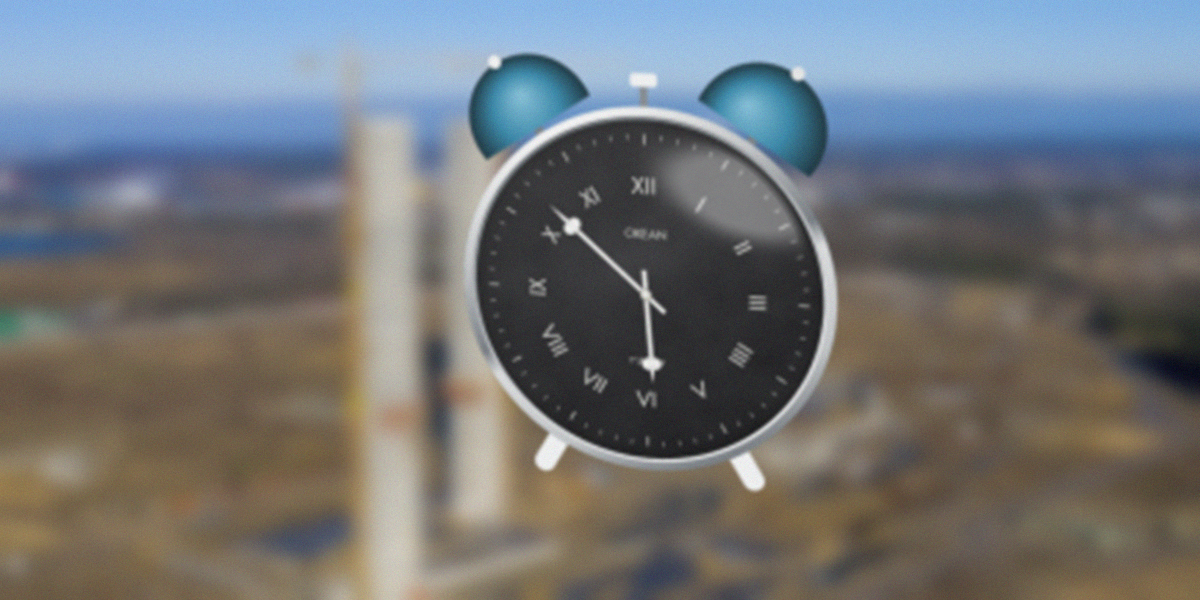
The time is **5:52**
